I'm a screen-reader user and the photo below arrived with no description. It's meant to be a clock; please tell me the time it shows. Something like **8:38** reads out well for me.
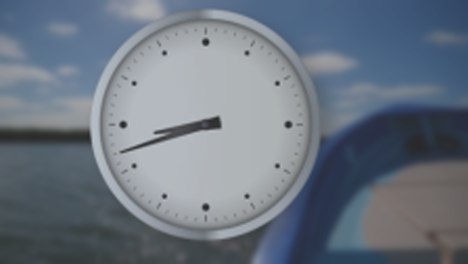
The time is **8:42**
